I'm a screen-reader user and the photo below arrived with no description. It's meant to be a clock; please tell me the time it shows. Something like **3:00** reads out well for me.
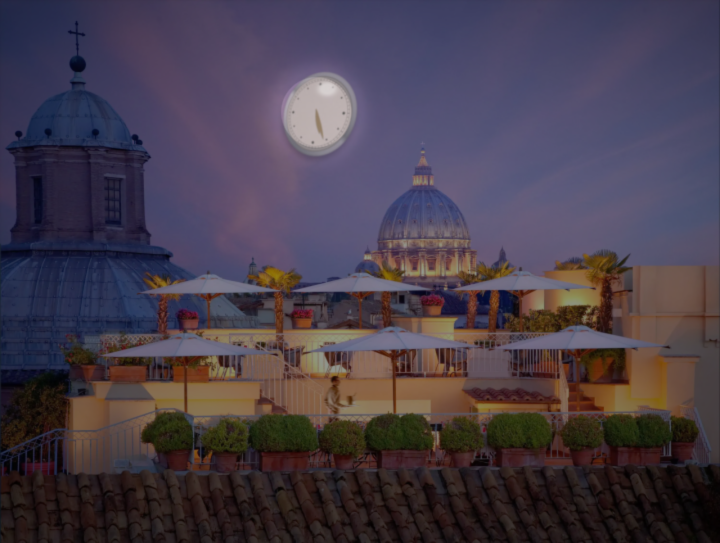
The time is **5:26**
